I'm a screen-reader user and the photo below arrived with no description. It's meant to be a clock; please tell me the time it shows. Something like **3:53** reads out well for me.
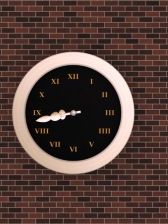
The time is **8:43**
